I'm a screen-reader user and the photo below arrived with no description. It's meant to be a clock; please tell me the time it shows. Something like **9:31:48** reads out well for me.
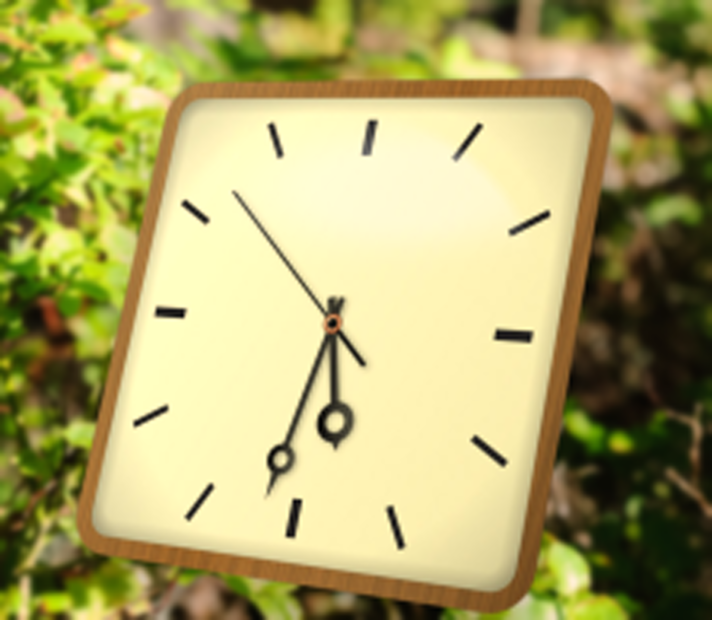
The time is **5:31:52**
